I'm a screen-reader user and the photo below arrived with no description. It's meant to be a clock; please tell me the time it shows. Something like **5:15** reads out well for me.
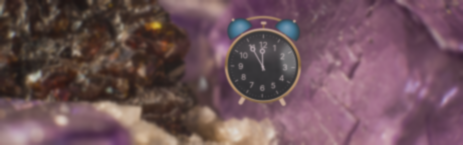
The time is **11:55**
